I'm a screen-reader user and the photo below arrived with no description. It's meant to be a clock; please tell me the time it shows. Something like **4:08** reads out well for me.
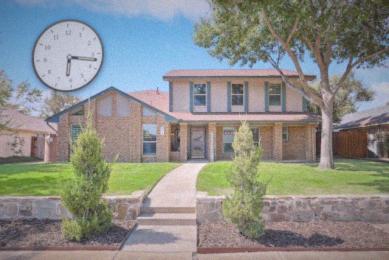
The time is **6:17**
